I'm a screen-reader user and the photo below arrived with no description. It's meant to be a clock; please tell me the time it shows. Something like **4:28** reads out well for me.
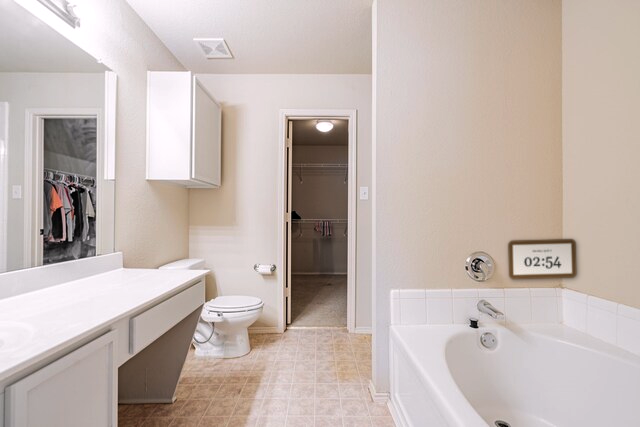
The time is **2:54**
